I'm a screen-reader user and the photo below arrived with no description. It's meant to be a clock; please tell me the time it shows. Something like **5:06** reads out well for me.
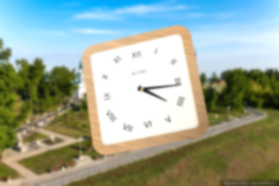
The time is **4:16**
